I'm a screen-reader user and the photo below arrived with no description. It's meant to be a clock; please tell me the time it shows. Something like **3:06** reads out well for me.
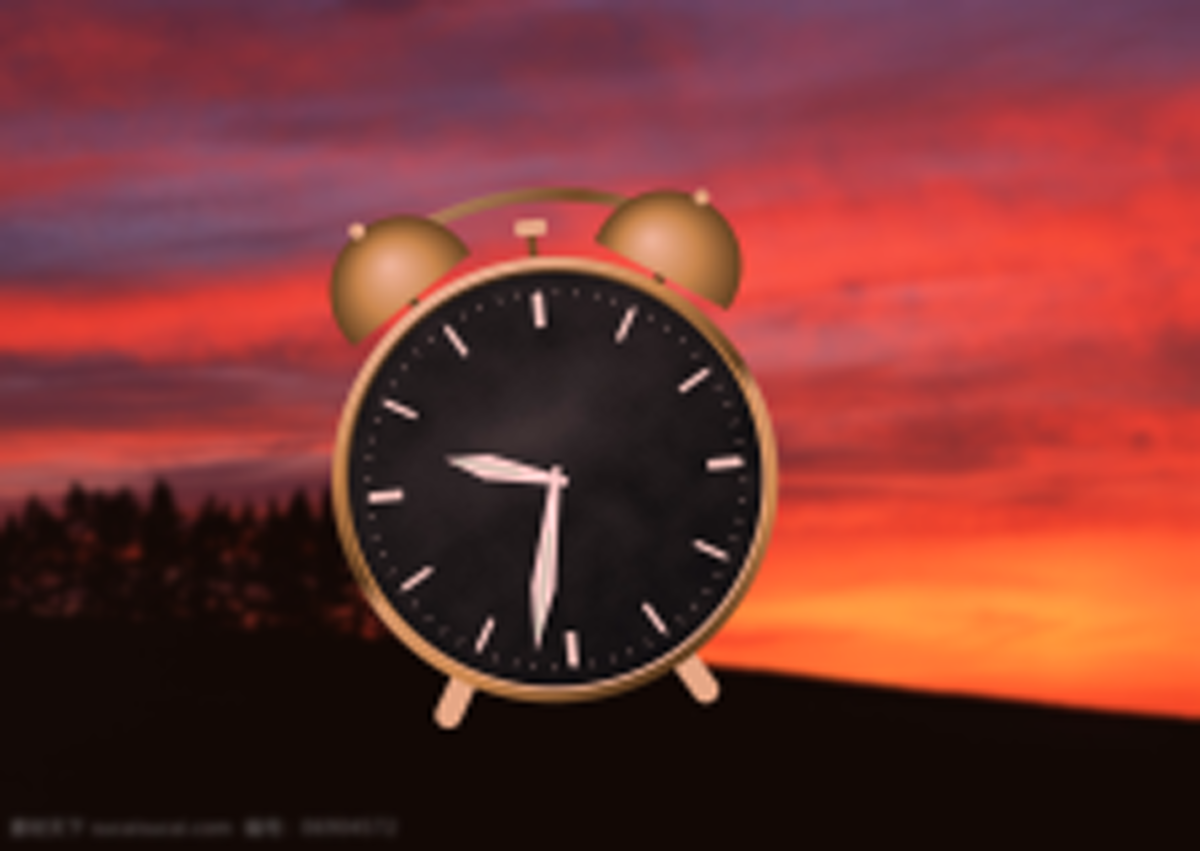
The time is **9:32**
